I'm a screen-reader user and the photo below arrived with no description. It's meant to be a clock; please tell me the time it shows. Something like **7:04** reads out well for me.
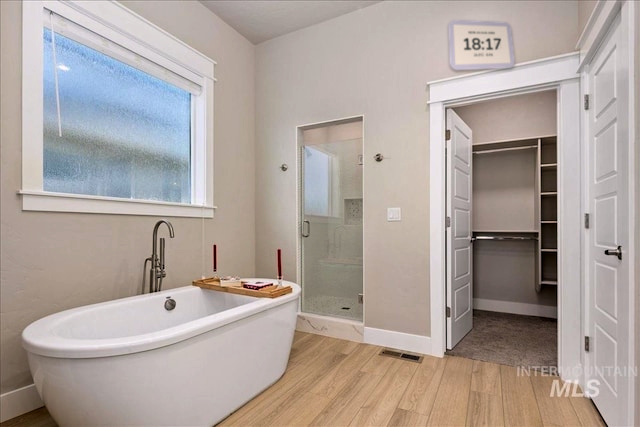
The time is **18:17**
